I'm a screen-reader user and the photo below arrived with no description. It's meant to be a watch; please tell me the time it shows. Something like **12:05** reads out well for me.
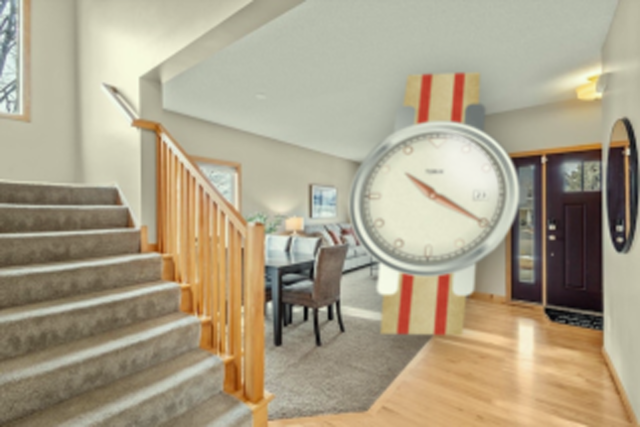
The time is **10:20**
